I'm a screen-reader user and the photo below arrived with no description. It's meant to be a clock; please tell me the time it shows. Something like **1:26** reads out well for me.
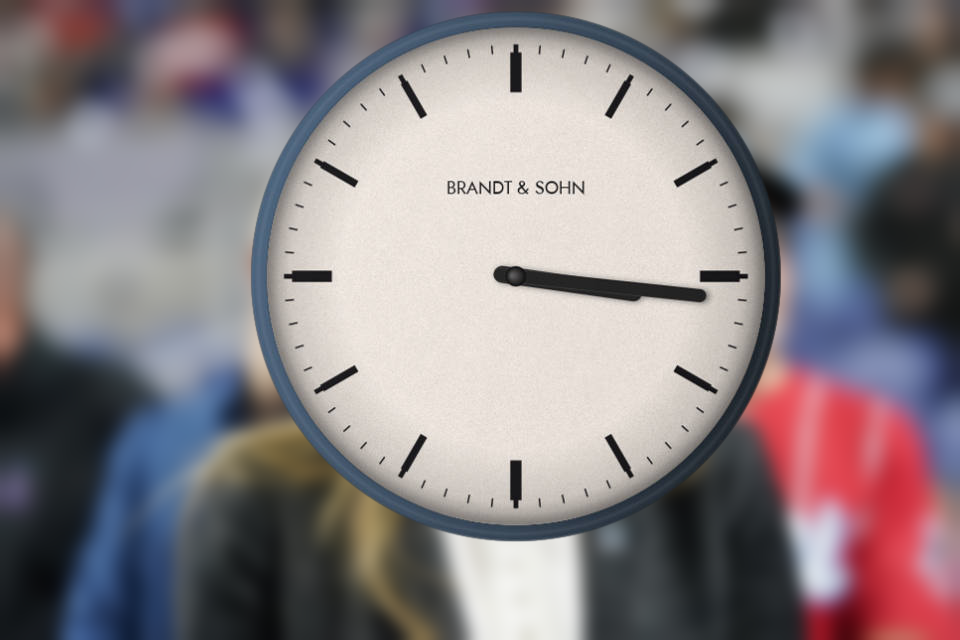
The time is **3:16**
